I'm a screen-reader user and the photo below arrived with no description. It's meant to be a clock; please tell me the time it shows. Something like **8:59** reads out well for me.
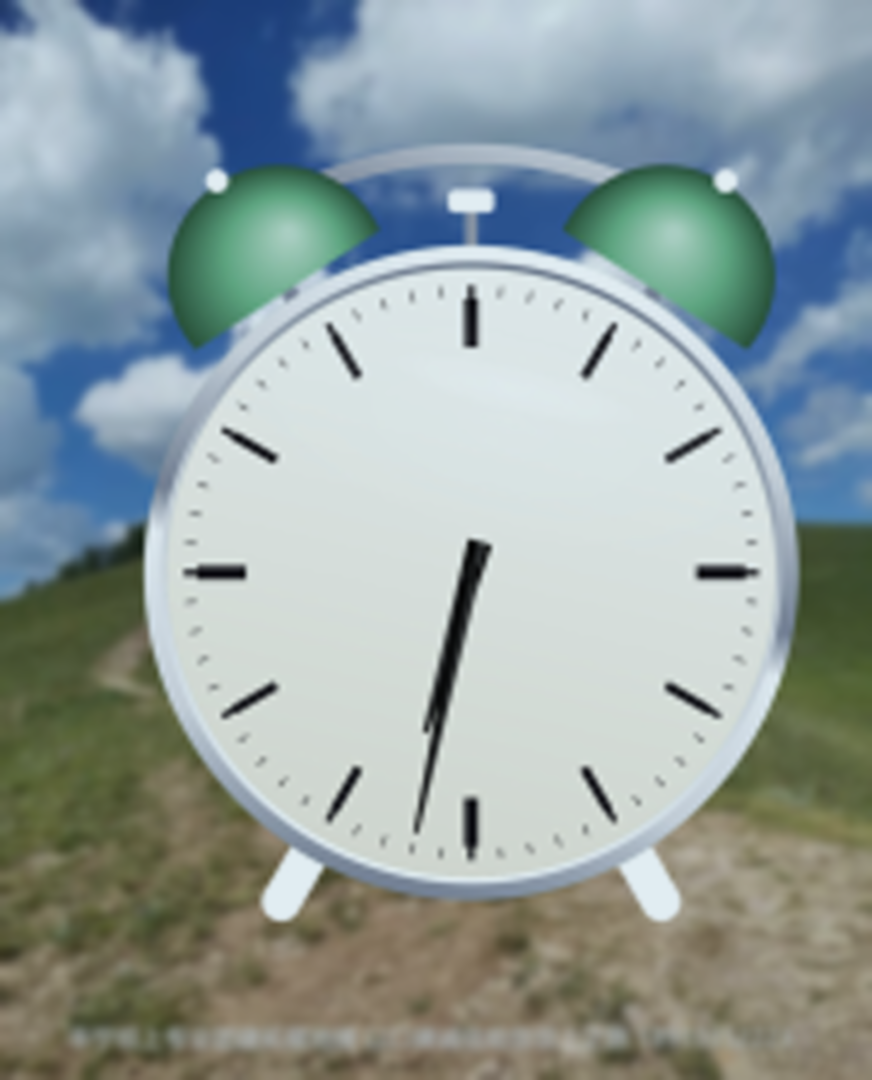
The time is **6:32**
